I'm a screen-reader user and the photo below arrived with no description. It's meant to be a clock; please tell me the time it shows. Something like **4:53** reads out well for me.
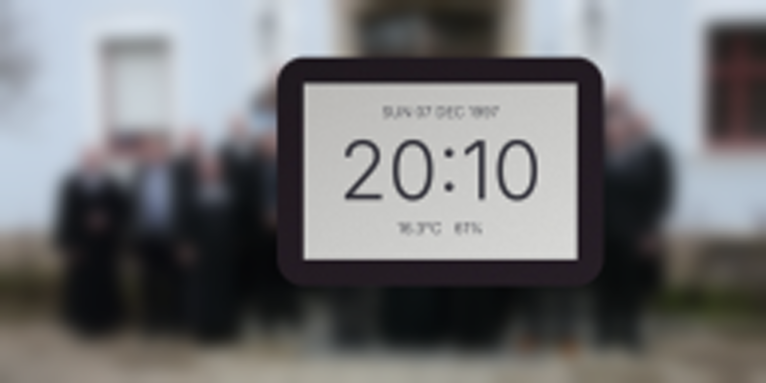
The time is **20:10**
